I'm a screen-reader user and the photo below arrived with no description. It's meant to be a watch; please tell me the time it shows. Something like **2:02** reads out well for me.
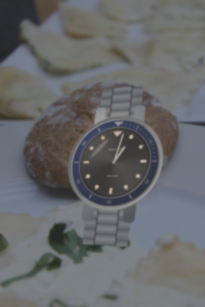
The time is **1:02**
